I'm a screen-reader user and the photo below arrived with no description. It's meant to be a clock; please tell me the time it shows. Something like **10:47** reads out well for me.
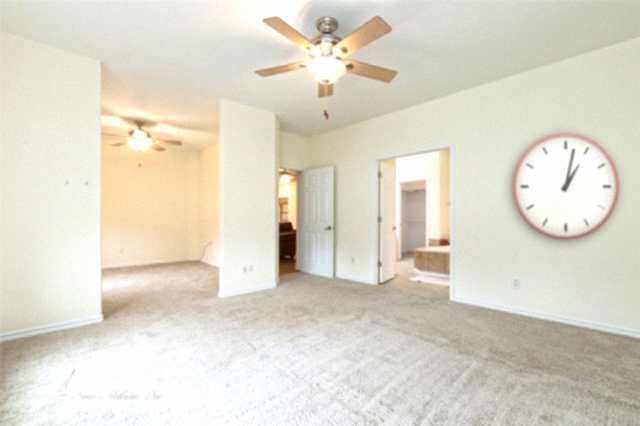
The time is **1:02**
